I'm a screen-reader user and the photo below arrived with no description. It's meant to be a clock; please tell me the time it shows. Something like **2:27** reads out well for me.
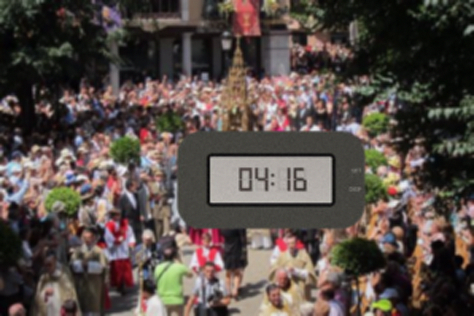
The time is **4:16**
